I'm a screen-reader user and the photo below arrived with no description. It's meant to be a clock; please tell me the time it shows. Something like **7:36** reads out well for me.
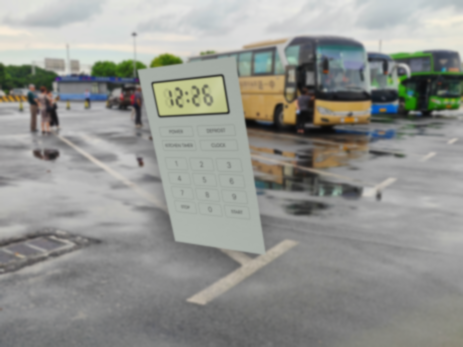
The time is **12:26**
